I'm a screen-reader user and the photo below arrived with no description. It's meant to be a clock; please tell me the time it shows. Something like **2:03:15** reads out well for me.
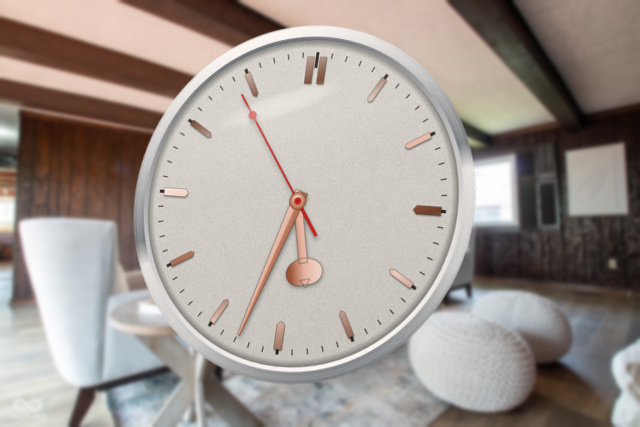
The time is **5:32:54**
